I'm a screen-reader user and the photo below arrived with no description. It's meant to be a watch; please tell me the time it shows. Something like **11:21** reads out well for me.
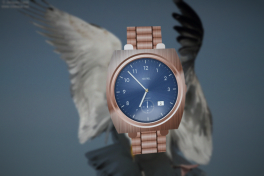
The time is **6:53**
